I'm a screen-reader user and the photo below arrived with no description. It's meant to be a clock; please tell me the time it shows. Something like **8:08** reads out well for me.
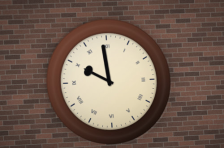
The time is **9:59**
